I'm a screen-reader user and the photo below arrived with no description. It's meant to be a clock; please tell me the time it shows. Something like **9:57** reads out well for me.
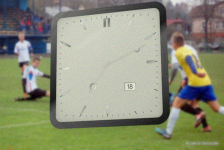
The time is **7:11**
